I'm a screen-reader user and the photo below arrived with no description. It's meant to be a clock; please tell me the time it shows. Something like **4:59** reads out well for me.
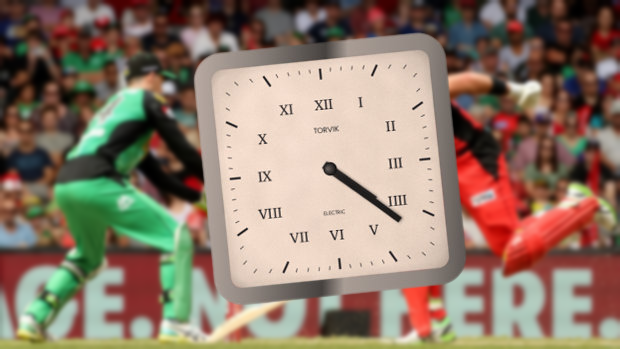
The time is **4:22**
